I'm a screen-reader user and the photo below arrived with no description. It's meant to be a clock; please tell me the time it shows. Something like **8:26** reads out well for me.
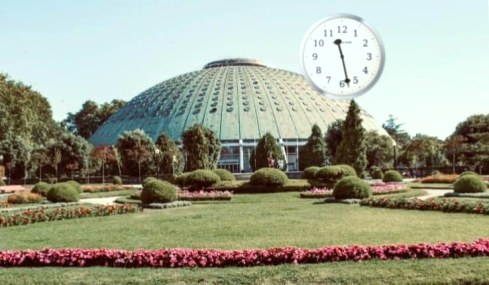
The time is **11:28**
